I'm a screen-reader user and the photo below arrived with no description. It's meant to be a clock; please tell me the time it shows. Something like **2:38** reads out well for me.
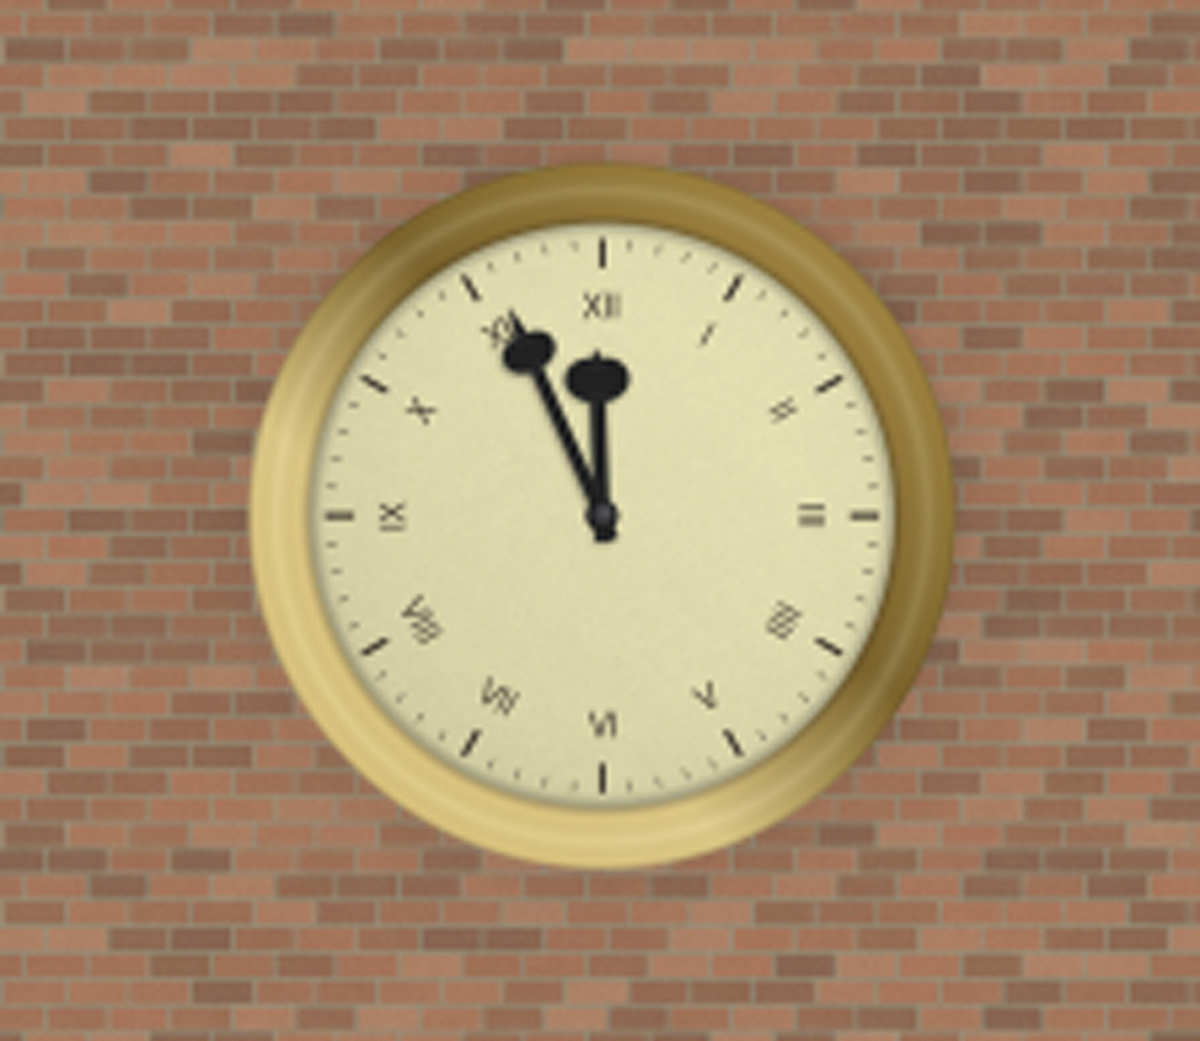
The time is **11:56**
